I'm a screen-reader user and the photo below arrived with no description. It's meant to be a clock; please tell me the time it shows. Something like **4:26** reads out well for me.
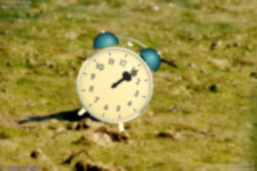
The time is **1:06**
